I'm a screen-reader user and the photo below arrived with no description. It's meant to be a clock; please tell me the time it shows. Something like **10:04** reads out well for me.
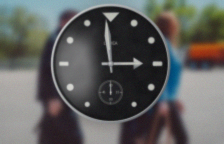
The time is **2:59**
